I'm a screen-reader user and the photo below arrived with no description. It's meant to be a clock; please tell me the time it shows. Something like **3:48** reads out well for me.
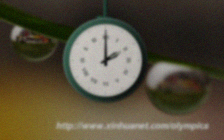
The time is **2:00**
